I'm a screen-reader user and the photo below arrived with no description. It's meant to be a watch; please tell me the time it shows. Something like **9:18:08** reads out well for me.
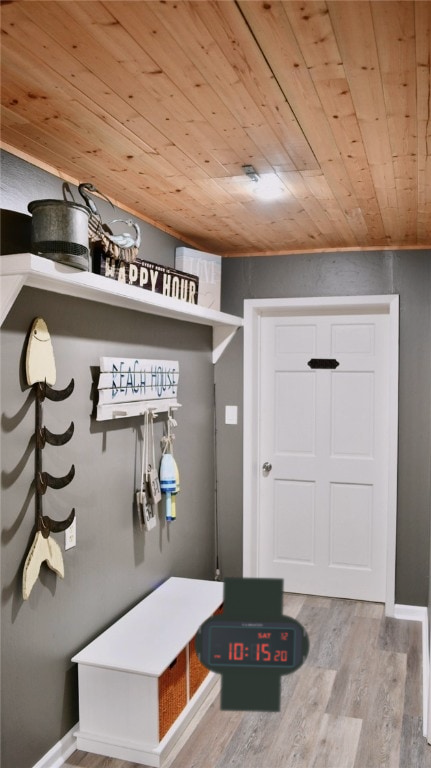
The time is **10:15:20**
